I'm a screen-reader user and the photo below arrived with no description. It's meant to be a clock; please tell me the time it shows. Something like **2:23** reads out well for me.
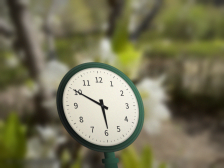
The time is **5:50**
